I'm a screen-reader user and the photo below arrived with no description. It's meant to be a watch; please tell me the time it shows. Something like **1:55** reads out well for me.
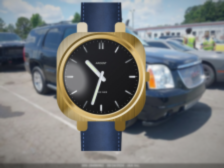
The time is **10:33**
